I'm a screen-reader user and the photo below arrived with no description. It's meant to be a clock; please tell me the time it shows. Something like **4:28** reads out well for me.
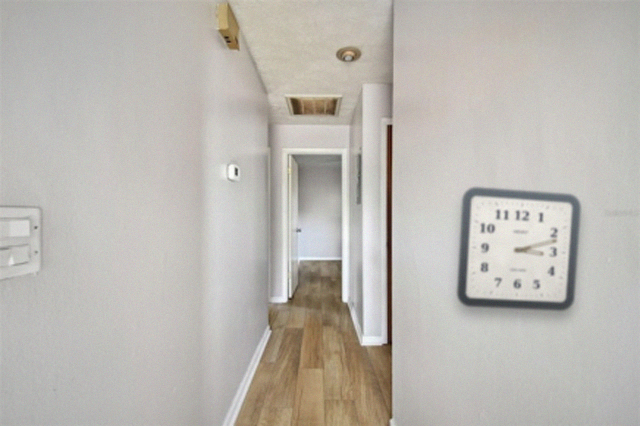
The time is **3:12**
